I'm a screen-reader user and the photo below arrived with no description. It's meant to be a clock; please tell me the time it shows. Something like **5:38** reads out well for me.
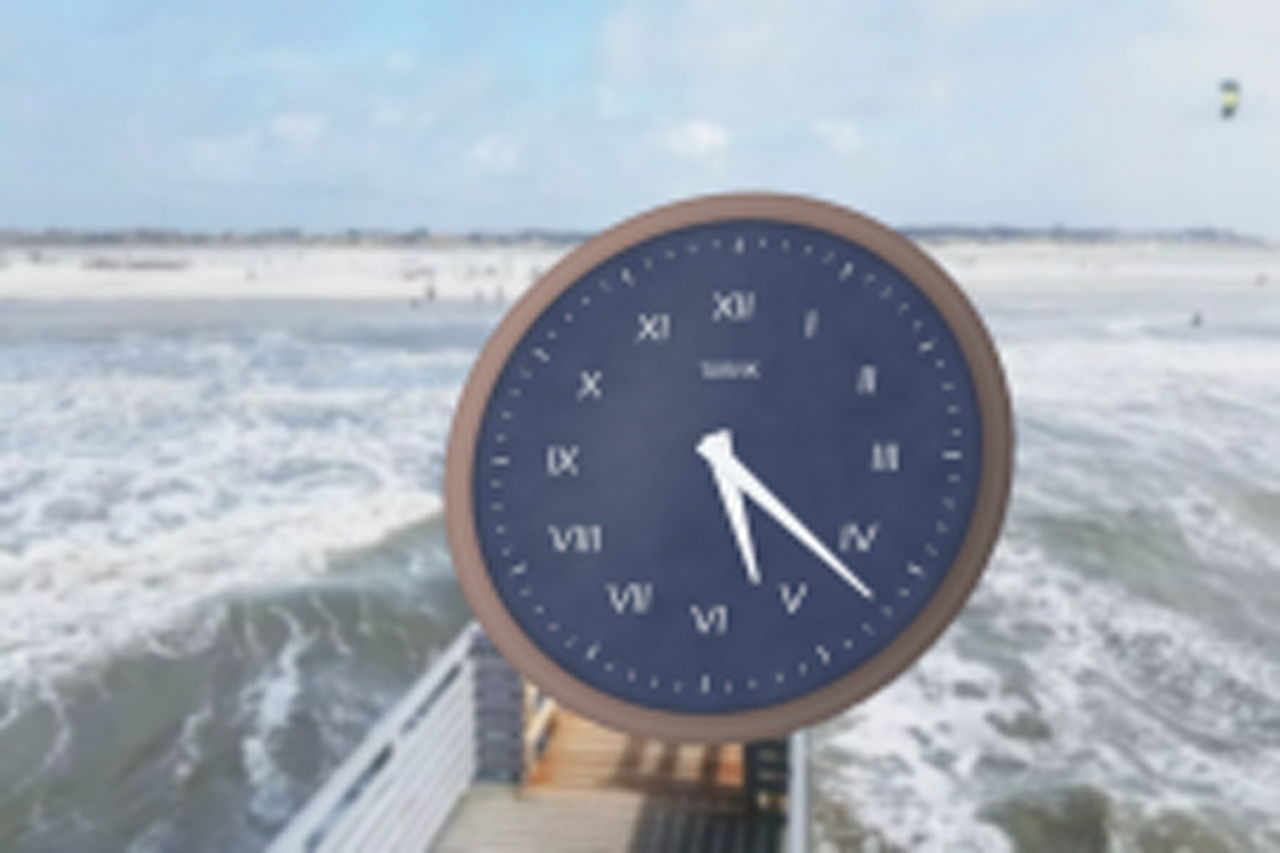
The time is **5:22**
